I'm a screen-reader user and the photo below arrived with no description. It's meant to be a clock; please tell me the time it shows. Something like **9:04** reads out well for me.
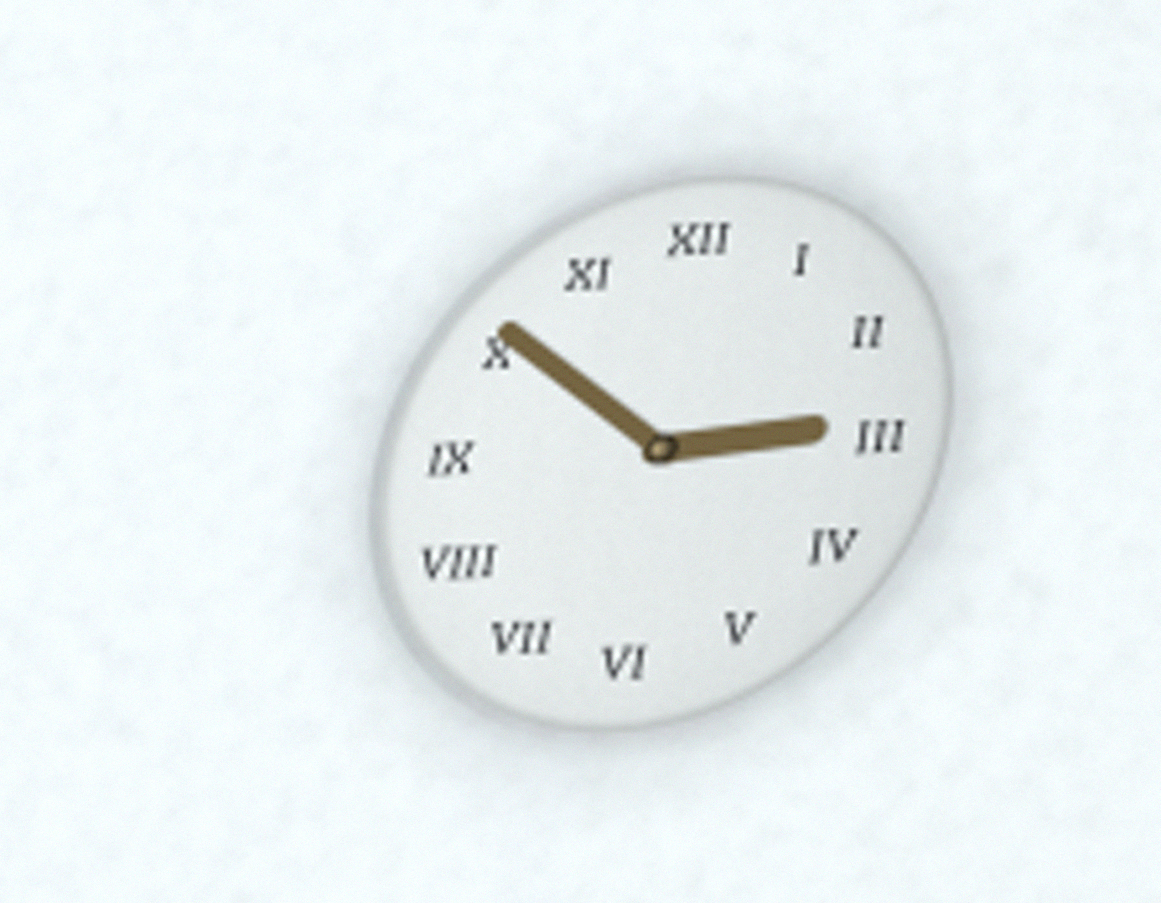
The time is **2:51**
